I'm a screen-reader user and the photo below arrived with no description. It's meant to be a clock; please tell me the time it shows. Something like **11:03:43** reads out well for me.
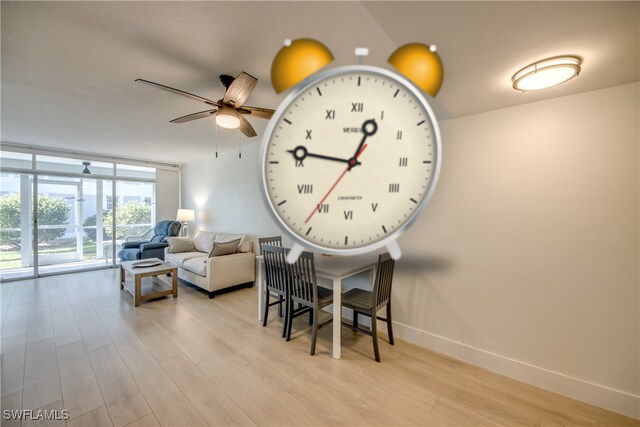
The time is **12:46:36**
